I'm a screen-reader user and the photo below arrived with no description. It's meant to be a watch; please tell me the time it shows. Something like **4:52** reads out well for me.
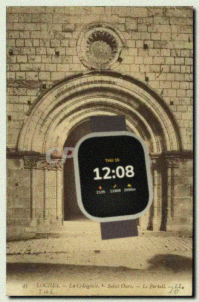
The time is **12:08**
